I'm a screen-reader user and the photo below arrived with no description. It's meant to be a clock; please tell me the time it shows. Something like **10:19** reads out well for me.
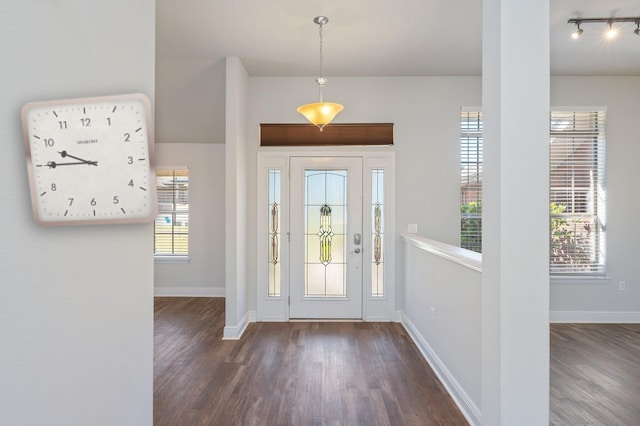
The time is **9:45**
